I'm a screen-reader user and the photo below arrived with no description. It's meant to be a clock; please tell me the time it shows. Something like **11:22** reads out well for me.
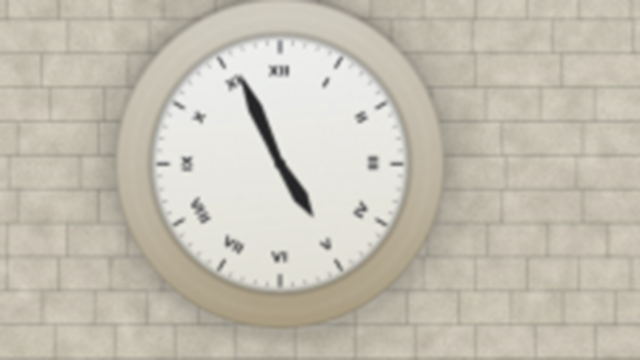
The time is **4:56**
